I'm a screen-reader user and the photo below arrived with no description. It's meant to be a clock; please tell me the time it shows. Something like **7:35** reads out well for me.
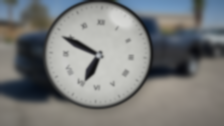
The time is **6:49**
